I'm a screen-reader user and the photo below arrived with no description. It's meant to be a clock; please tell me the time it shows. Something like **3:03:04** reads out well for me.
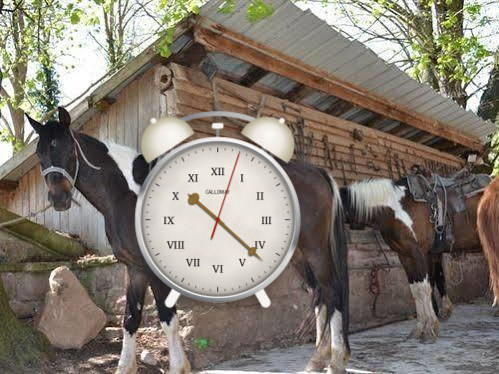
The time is **10:22:03**
